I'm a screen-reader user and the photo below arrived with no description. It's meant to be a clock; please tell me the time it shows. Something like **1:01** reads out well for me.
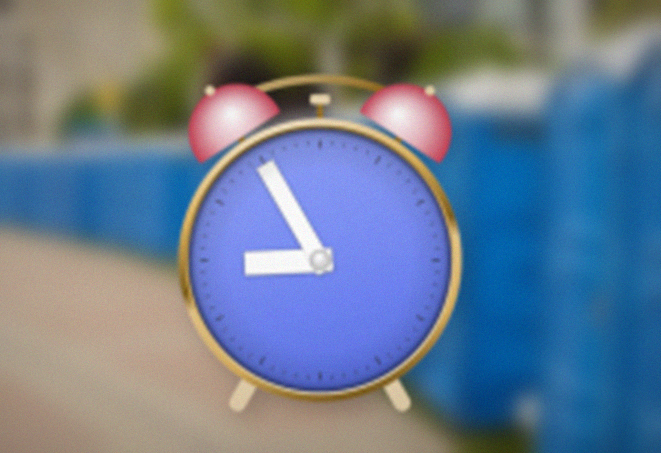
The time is **8:55**
